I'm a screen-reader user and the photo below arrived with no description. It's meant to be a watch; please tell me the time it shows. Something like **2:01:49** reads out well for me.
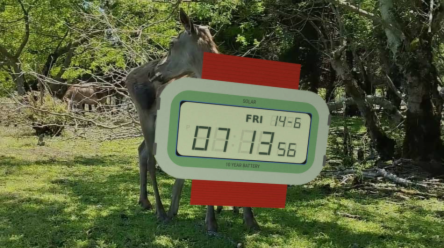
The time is **7:13:56**
